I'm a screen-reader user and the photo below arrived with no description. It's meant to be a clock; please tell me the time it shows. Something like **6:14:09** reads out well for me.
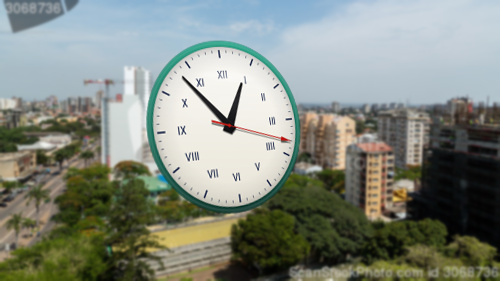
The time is **12:53:18**
